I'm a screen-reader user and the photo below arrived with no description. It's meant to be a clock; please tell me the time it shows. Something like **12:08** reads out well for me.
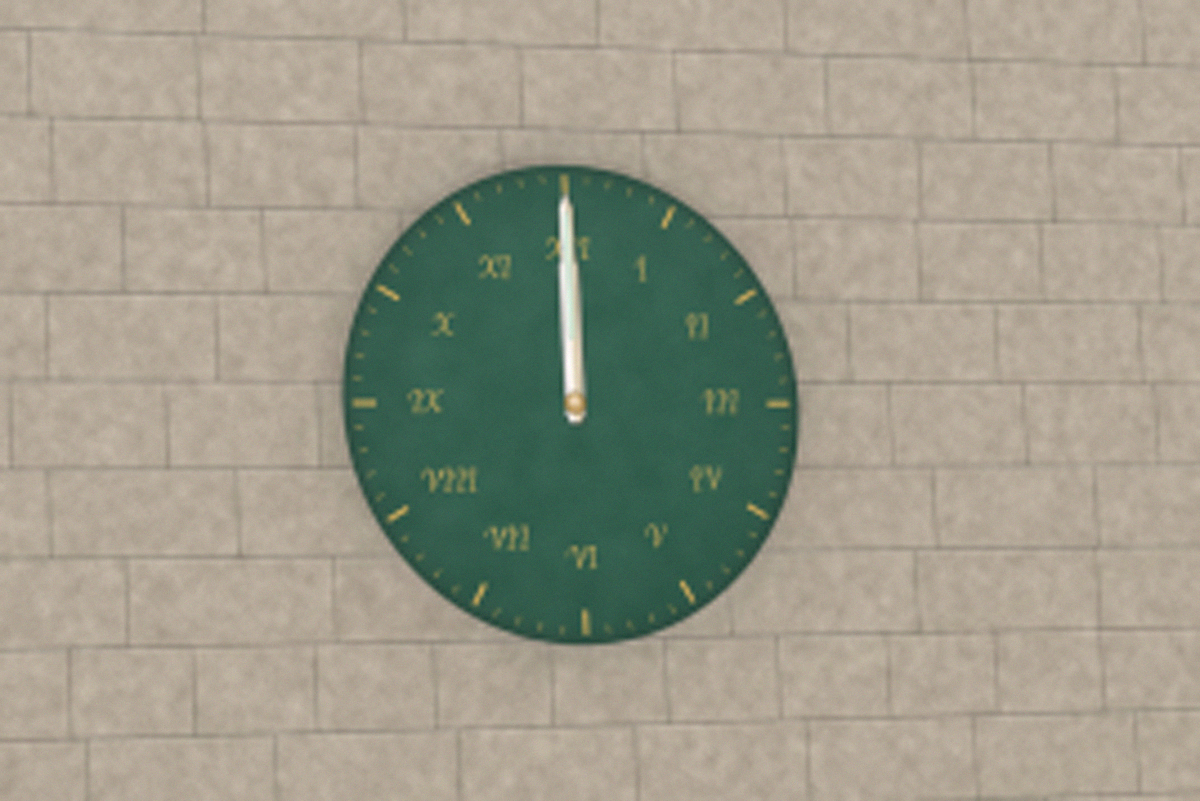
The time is **12:00**
